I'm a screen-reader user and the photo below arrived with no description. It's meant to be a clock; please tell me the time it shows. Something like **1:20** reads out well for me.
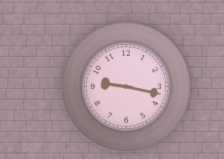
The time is **9:17**
